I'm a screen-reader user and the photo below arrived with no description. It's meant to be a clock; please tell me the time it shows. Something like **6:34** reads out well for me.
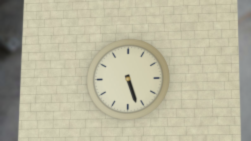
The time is **5:27**
